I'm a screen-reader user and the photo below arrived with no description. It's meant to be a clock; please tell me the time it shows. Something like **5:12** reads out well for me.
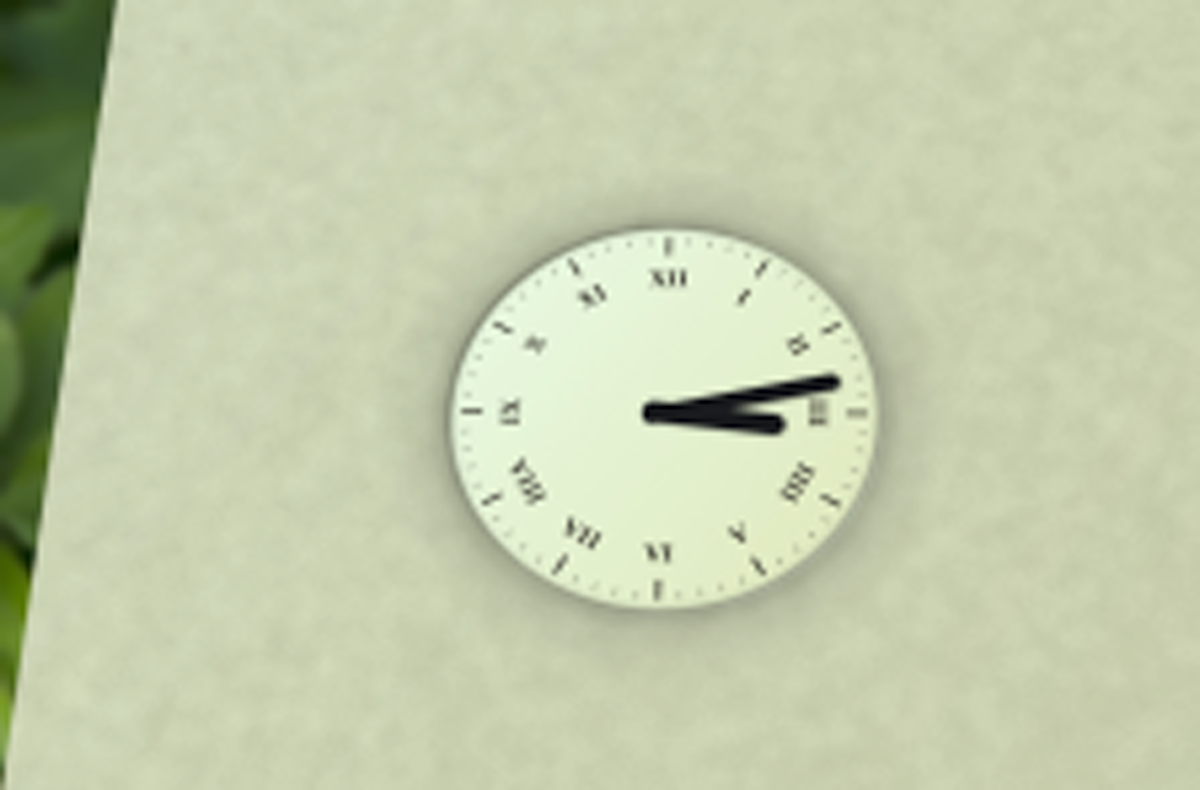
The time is **3:13**
